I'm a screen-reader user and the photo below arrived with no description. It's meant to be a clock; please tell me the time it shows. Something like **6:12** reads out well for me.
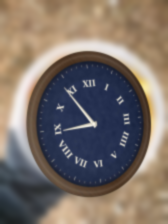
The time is **8:54**
